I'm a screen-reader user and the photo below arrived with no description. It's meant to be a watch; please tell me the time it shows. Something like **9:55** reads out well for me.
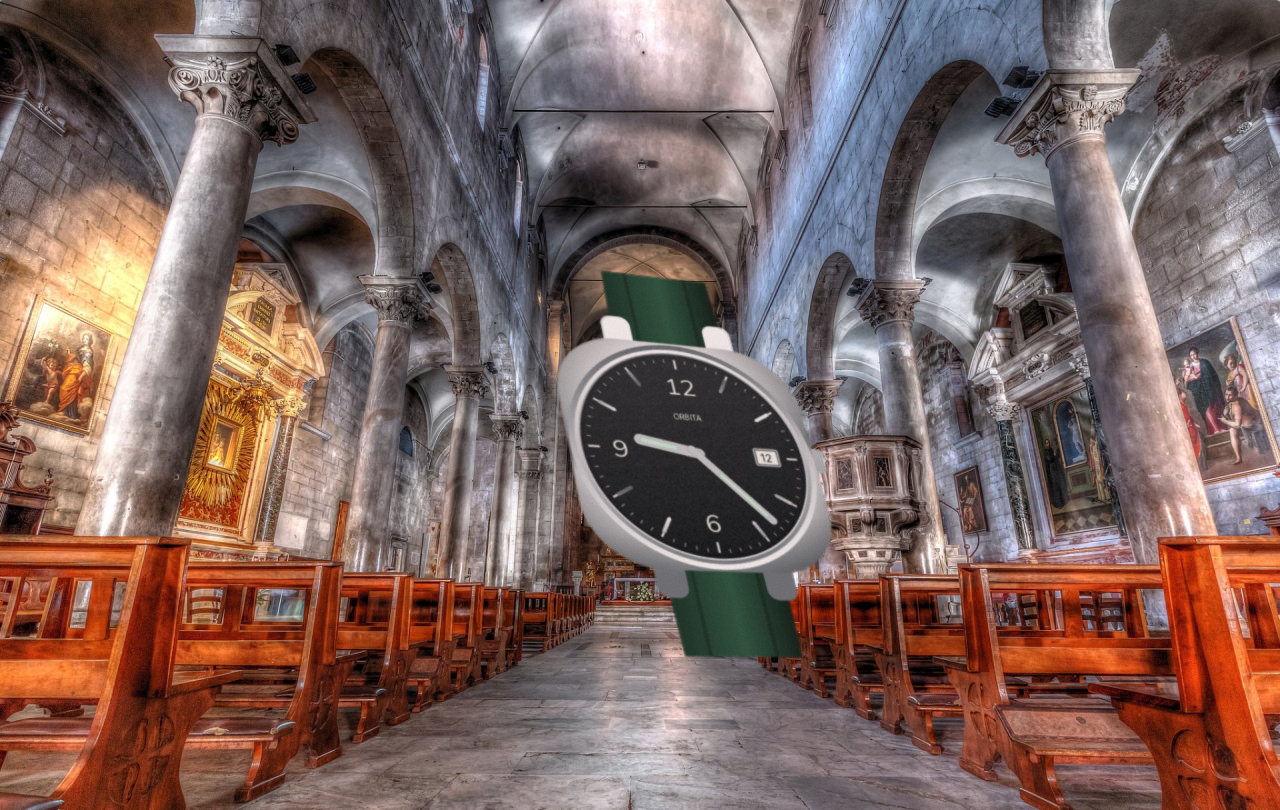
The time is **9:23**
